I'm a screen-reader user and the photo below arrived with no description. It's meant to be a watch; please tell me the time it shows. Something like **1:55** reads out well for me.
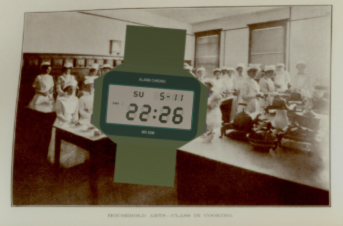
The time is **22:26**
